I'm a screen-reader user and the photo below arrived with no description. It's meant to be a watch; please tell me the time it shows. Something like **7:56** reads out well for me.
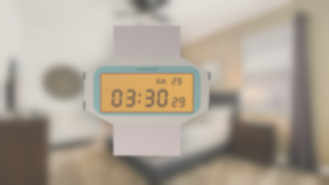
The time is **3:30**
